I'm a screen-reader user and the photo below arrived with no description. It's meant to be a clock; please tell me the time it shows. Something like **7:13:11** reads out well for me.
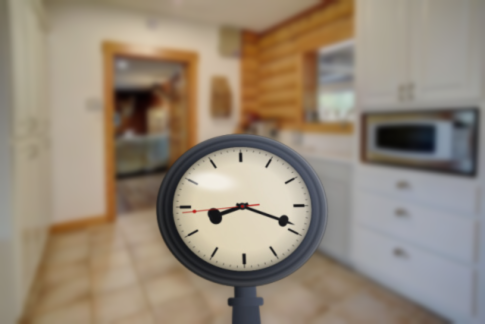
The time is **8:18:44**
